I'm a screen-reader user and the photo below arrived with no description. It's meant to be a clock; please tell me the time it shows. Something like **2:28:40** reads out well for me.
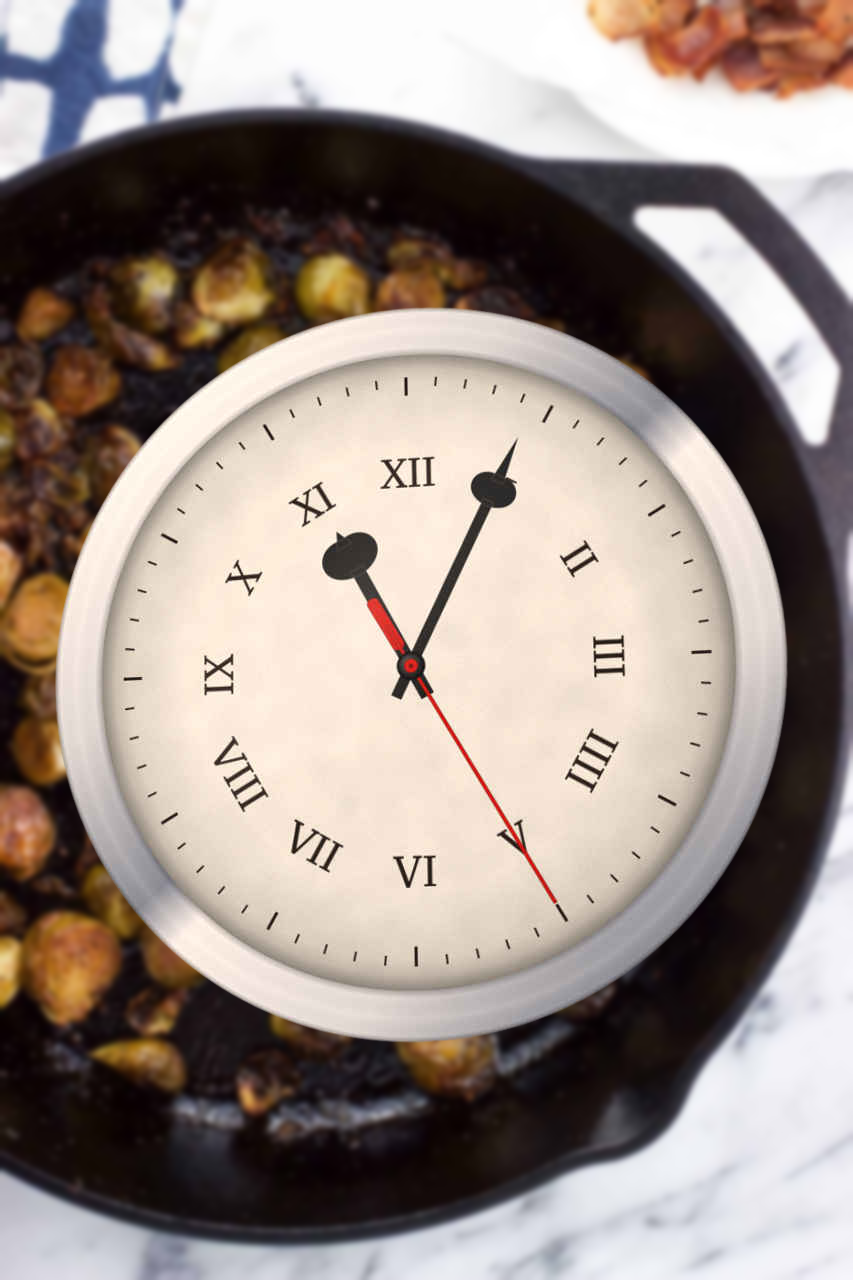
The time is **11:04:25**
